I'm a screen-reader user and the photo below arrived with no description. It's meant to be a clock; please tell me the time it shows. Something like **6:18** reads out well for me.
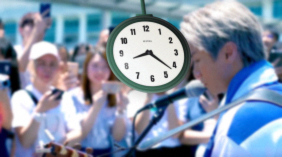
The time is **8:22**
